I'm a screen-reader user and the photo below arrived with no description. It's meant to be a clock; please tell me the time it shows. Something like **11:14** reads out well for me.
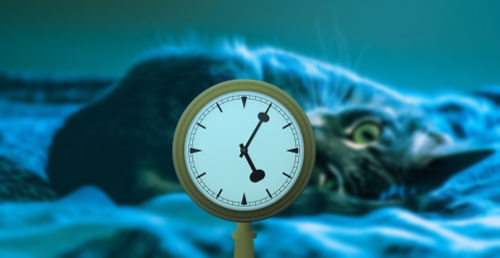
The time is **5:05**
